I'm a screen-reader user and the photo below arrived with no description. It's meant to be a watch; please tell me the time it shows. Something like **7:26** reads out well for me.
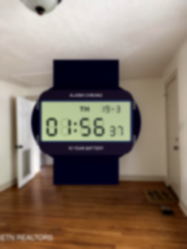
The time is **1:56**
